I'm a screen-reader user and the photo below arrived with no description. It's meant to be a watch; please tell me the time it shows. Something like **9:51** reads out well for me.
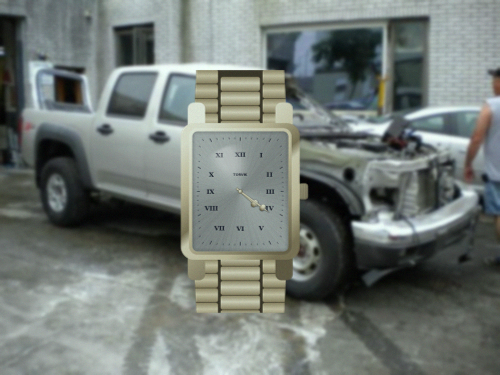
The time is **4:21**
